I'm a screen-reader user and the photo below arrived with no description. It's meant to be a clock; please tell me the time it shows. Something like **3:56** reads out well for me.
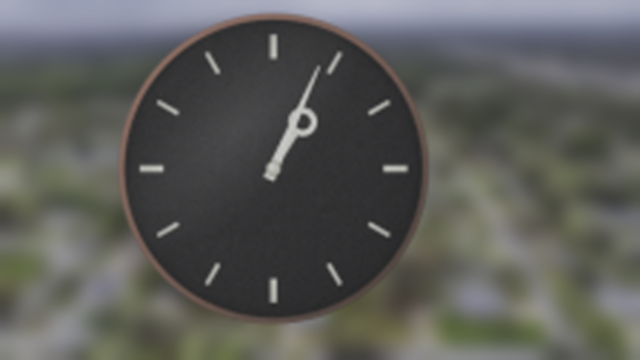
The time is **1:04**
